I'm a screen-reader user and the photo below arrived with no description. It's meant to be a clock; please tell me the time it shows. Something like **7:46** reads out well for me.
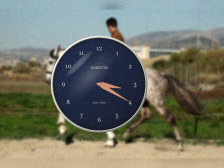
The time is **3:20**
